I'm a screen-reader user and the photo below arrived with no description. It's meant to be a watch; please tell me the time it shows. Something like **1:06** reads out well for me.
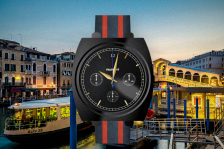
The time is **10:02**
